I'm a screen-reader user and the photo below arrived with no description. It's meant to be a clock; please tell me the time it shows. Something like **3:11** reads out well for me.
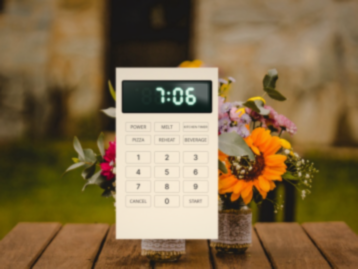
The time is **7:06**
